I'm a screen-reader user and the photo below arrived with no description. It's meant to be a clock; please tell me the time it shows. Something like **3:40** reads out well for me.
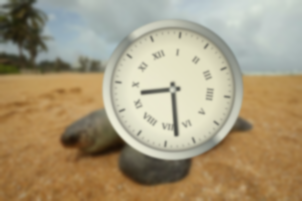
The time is **9:33**
